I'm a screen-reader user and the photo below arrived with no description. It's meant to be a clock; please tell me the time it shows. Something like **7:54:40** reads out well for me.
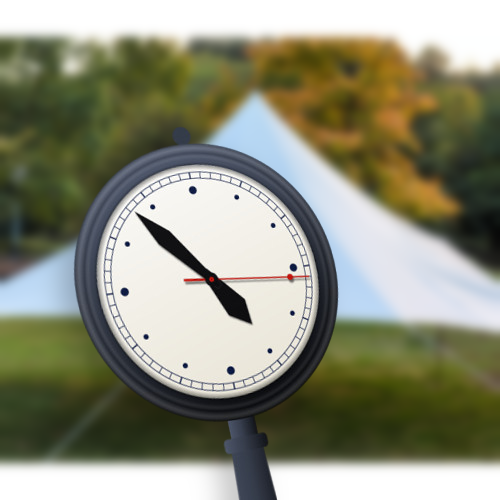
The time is **4:53:16**
